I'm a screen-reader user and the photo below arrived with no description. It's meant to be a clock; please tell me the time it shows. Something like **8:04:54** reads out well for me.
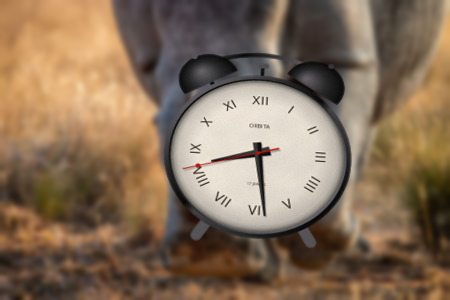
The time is **8:28:42**
